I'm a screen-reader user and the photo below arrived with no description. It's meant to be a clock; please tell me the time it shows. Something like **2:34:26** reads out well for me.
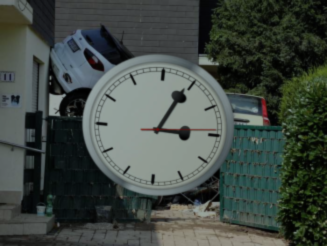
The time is **3:04:14**
